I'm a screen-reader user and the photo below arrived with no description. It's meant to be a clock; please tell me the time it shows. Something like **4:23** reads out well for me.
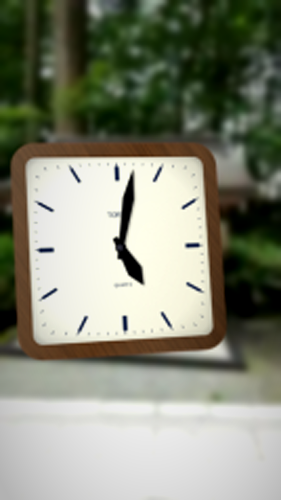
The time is **5:02**
